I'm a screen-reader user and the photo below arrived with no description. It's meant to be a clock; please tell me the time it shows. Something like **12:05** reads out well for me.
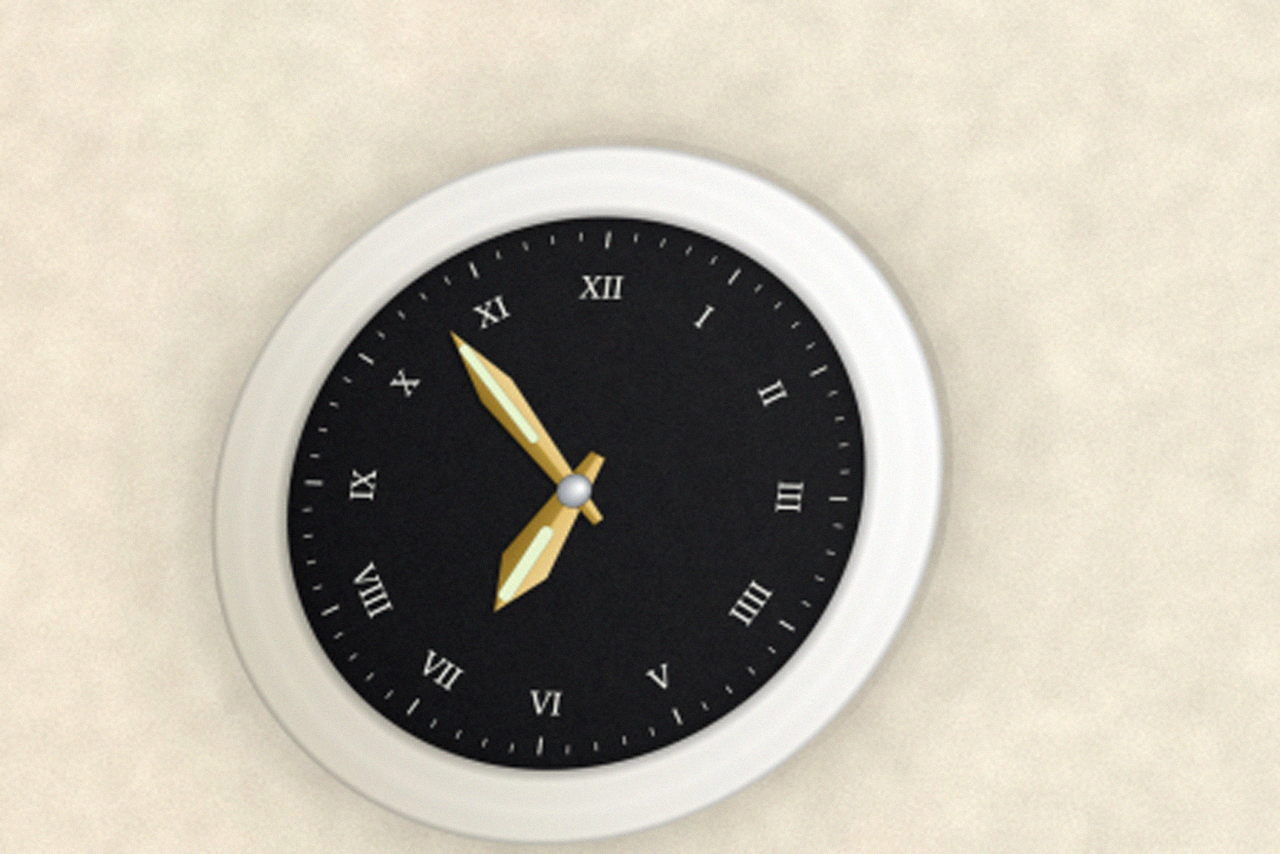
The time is **6:53**
